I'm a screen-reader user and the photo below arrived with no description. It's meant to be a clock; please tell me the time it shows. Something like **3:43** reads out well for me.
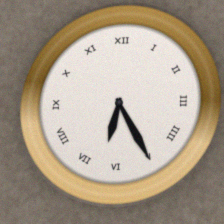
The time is **6:25**
